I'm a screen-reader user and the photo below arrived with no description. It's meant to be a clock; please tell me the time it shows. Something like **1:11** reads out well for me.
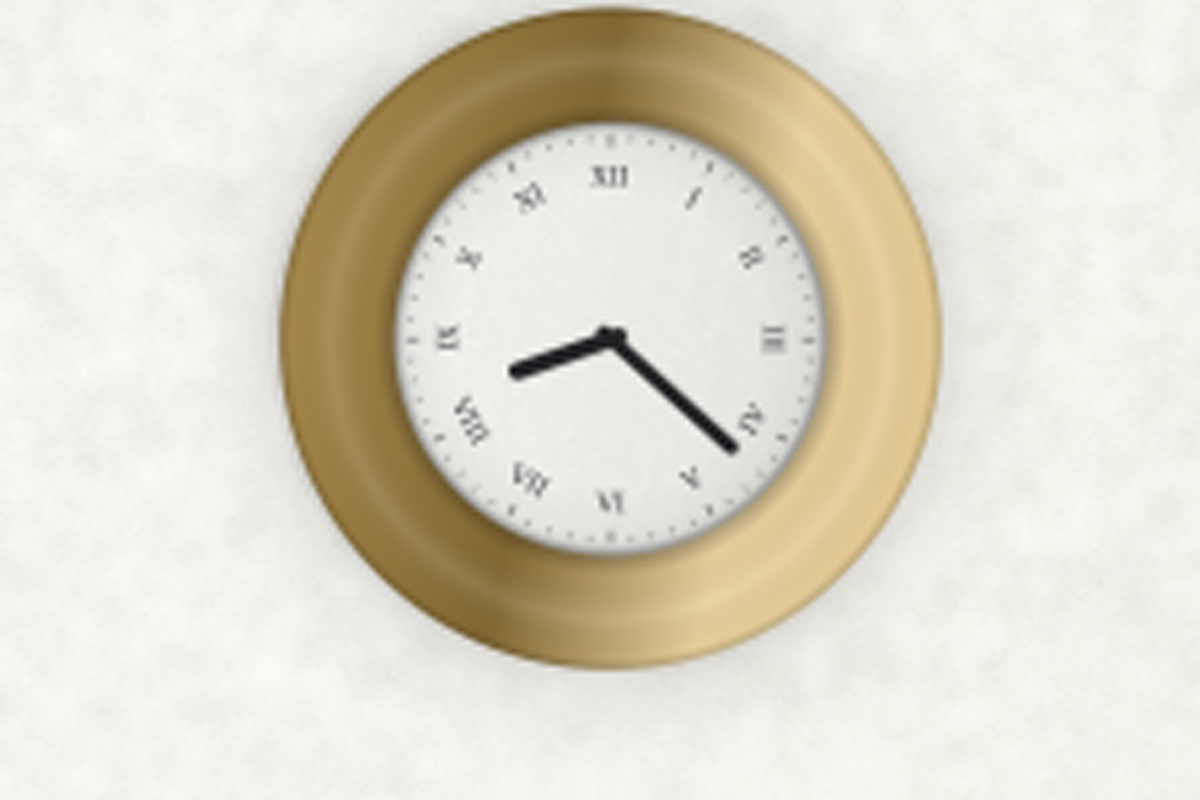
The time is **8:22**
